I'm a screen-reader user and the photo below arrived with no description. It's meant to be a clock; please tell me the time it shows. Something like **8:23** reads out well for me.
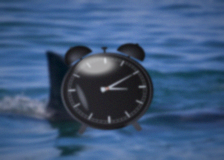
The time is **3:10**
